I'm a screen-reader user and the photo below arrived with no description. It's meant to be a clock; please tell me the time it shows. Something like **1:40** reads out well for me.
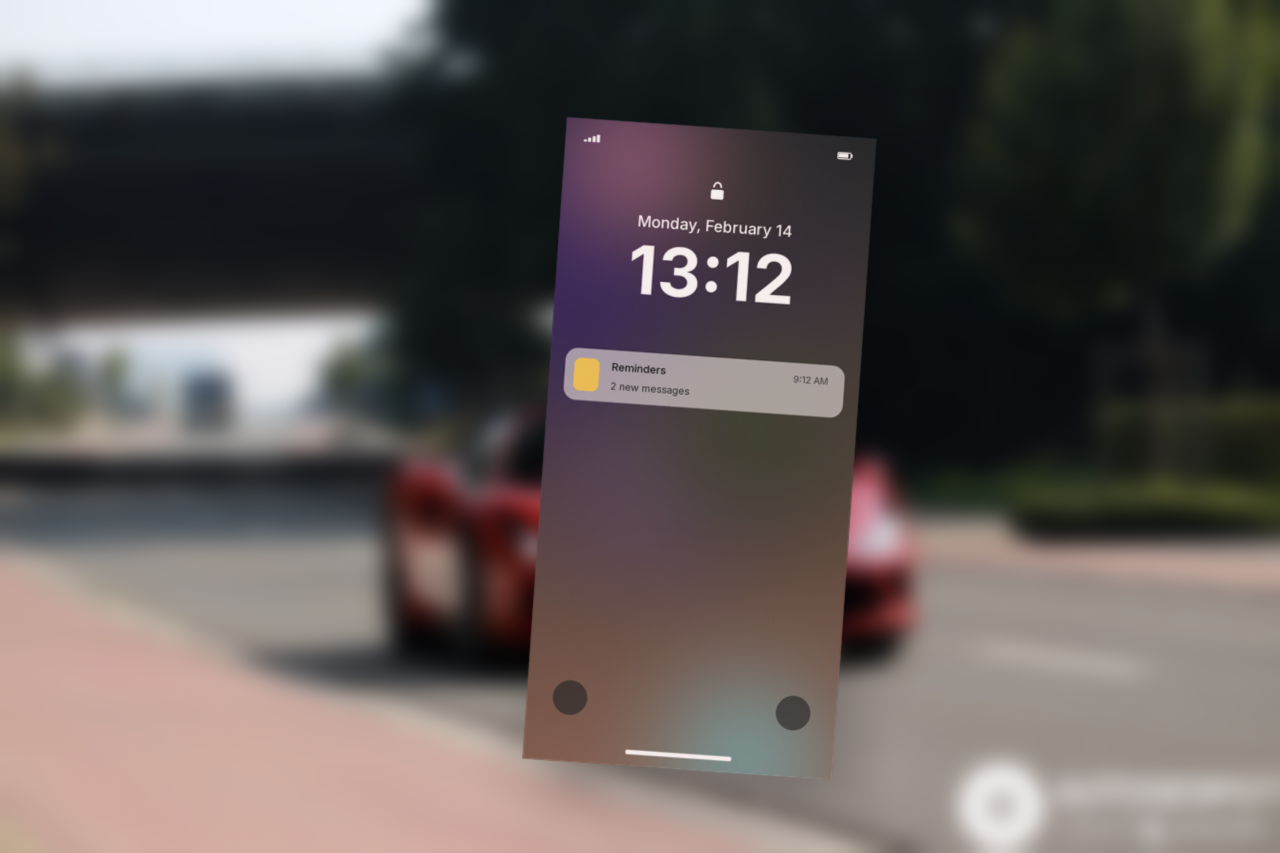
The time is **13:12**
